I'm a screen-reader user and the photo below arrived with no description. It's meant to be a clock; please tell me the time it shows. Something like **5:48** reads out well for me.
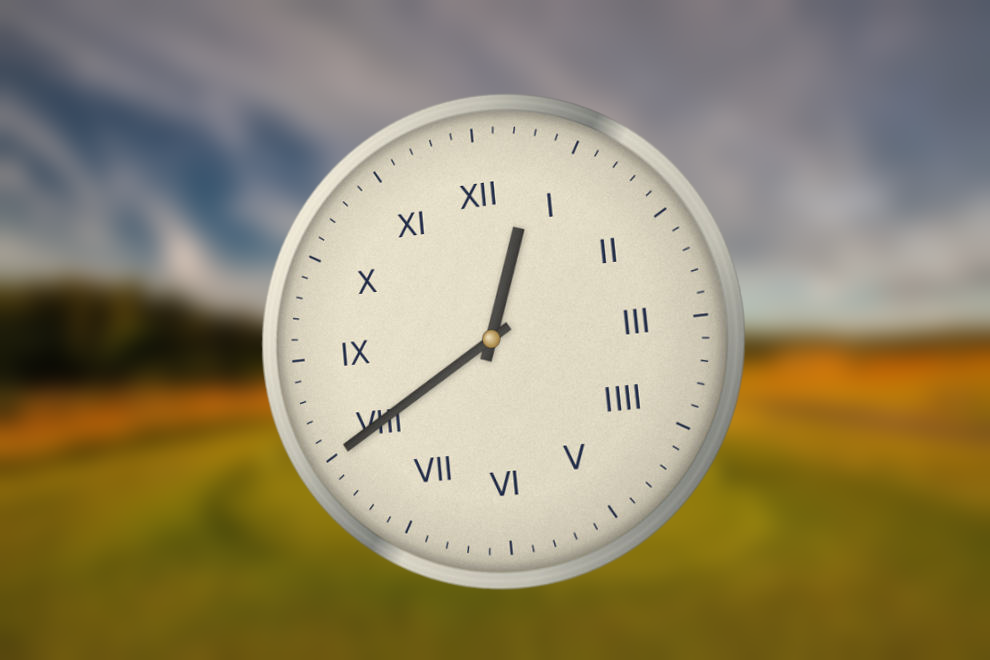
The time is **12:40**
